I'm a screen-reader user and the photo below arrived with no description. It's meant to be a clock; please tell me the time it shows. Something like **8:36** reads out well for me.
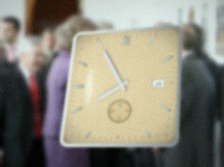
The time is **7:55**
